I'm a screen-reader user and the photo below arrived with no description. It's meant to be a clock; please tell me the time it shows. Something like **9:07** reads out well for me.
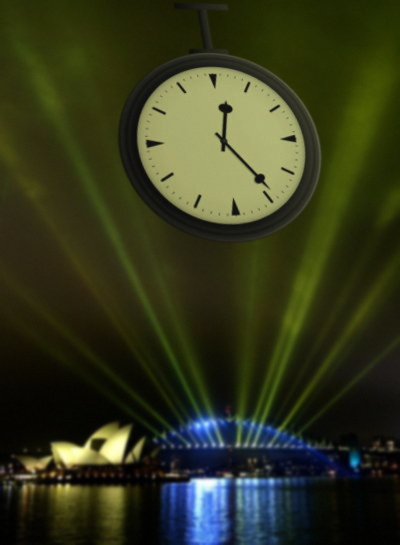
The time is **12:24**
